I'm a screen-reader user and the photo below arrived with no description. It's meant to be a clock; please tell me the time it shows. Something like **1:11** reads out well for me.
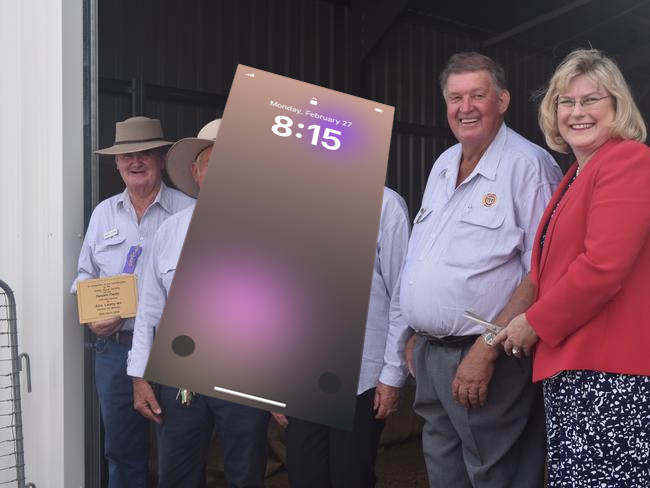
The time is **8:15**
